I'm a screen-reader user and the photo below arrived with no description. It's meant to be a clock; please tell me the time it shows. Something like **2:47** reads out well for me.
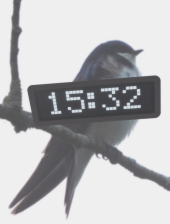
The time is **15:32**
